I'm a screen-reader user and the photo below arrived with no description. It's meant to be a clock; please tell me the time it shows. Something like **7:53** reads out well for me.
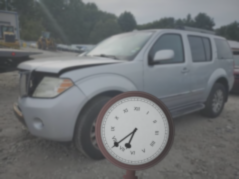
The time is **6:38**
